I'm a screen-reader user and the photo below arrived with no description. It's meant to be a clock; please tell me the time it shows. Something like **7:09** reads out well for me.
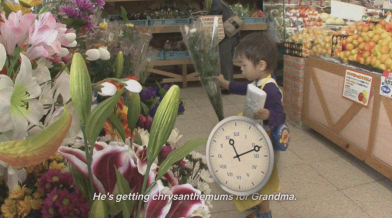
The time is **11:12**
